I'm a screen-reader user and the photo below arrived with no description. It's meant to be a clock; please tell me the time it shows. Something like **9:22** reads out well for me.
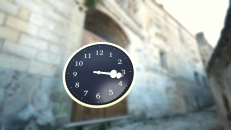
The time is **3:17**
